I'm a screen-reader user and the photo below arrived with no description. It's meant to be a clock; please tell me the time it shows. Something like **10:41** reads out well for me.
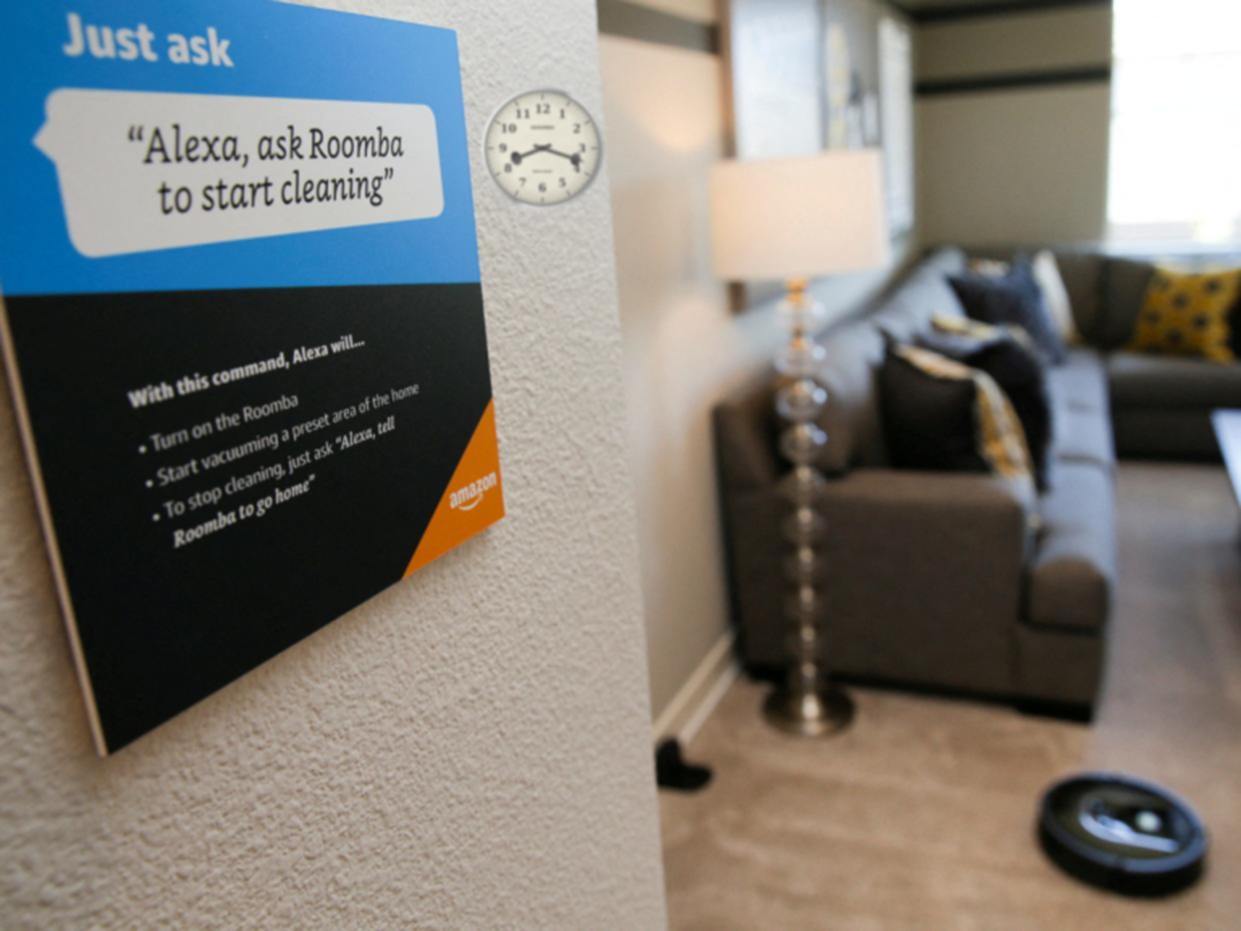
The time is **8:18**
